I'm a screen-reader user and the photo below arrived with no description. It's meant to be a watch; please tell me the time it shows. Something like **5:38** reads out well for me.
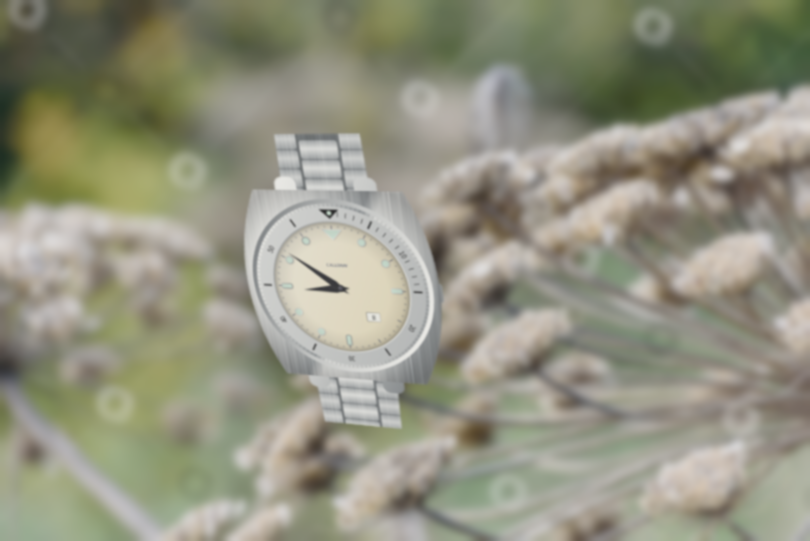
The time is **8:51**
